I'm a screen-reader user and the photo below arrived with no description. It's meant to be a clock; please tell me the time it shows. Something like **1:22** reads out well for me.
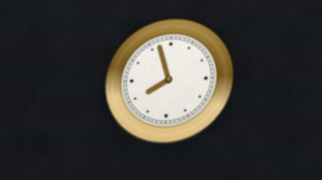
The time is **7:57**
